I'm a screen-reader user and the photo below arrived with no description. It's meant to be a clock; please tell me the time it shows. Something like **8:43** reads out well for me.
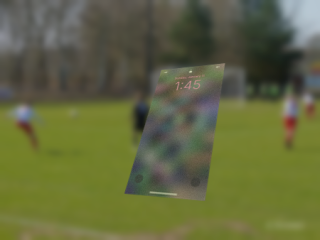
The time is **1:45**
